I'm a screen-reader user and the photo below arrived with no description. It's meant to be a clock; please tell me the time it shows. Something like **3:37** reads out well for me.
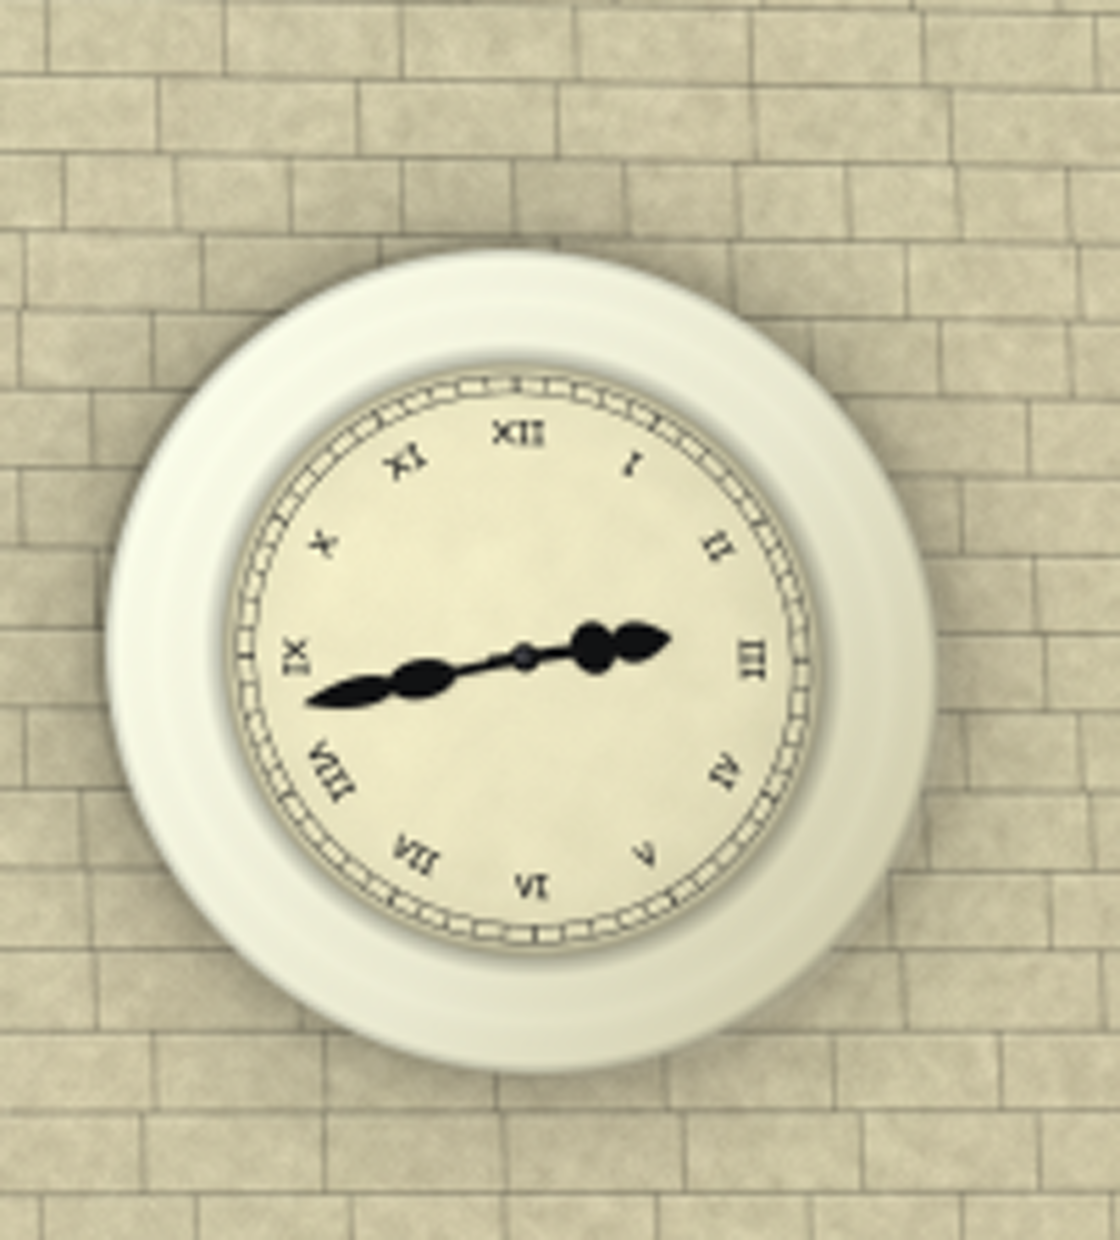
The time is **2:43**
